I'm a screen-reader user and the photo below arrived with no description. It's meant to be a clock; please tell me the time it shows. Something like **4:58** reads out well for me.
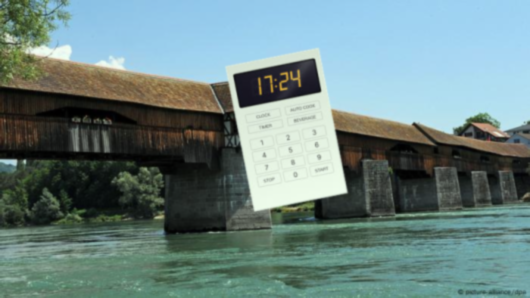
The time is **17:24**
